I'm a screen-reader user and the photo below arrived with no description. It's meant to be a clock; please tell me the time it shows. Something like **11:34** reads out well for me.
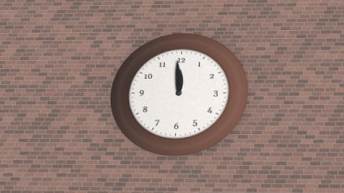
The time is **11:59**
